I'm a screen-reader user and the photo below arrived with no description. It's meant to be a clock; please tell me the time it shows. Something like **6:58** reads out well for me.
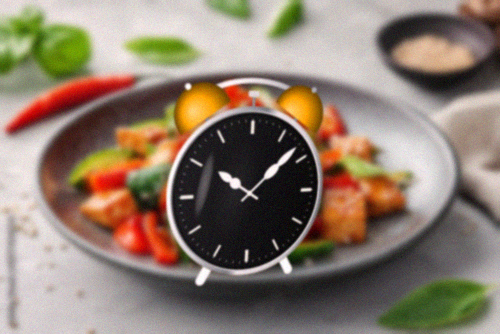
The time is **10:08**
